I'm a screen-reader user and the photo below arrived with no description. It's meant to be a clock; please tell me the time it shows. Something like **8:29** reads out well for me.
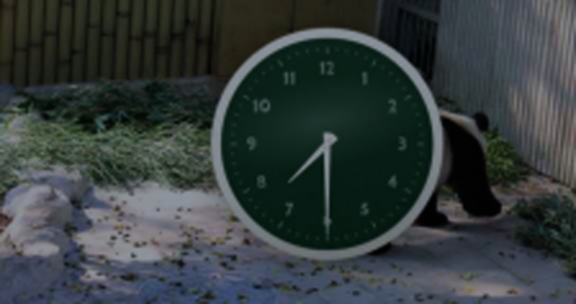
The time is **7:30**
